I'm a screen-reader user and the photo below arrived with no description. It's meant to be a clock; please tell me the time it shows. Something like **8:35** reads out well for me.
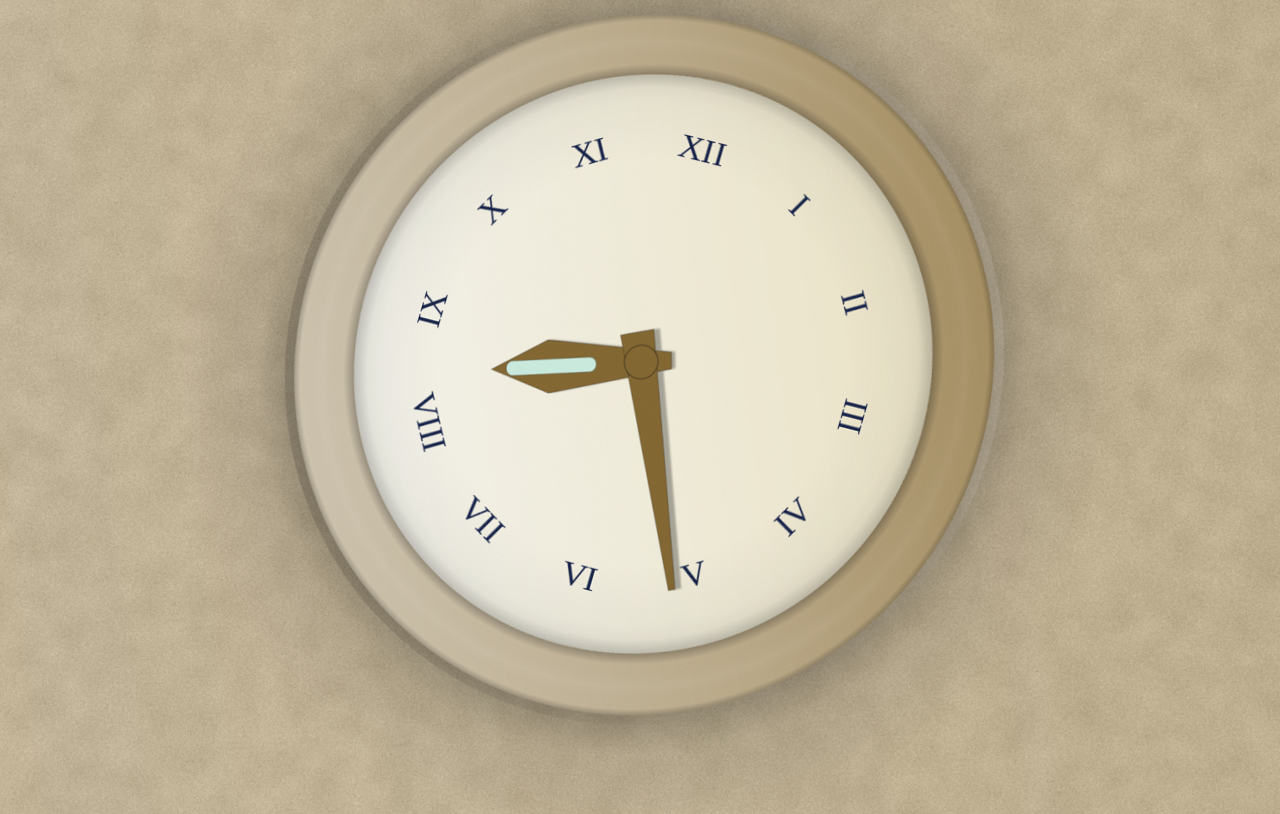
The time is **8:26**
